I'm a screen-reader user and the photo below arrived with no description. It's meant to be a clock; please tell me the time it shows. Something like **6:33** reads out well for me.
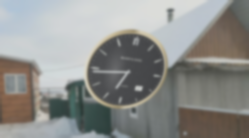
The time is **6:44**
